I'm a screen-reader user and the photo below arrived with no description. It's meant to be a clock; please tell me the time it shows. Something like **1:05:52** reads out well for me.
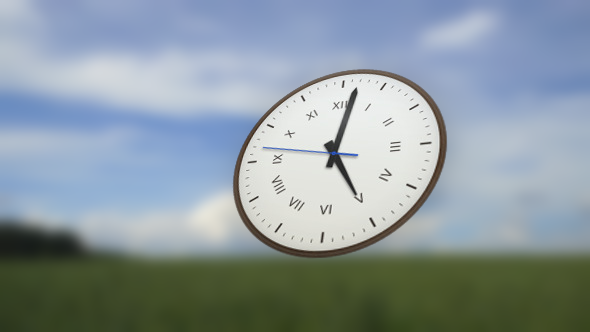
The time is **5:01:47**
